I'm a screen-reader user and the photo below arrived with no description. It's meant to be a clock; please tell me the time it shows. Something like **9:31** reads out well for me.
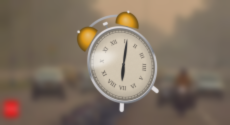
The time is **7:06**
